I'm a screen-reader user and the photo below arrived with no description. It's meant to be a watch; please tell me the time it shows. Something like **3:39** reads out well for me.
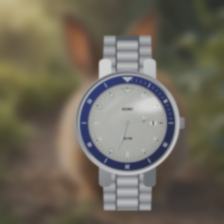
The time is **2:33**
